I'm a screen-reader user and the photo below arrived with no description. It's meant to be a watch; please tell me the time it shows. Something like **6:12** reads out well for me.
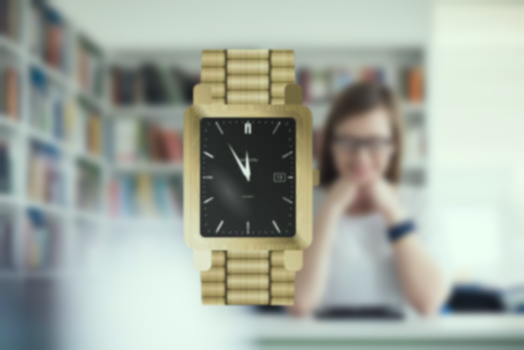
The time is **11:55**
